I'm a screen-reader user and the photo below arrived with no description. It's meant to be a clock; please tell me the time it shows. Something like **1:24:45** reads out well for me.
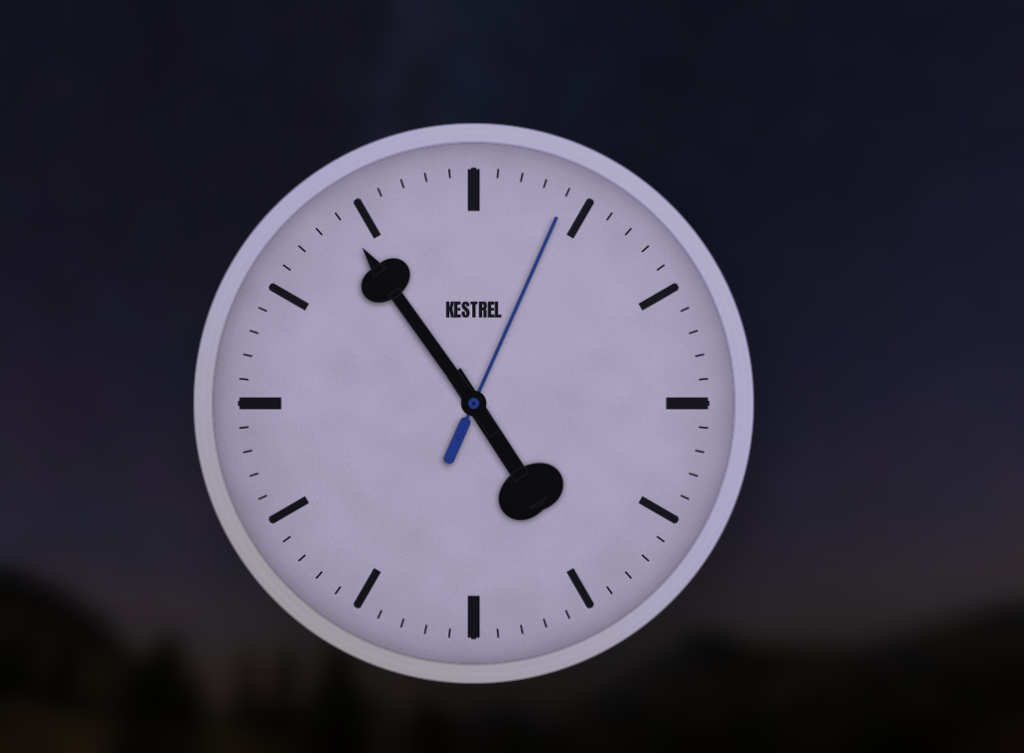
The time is **4:54:04**
